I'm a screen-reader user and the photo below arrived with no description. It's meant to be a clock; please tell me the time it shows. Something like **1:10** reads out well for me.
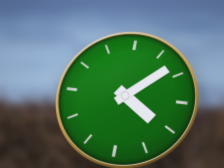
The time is **4:08**
